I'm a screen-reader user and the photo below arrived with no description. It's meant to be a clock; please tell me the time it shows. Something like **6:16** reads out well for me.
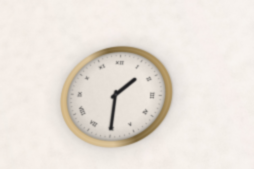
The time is **1:30**
